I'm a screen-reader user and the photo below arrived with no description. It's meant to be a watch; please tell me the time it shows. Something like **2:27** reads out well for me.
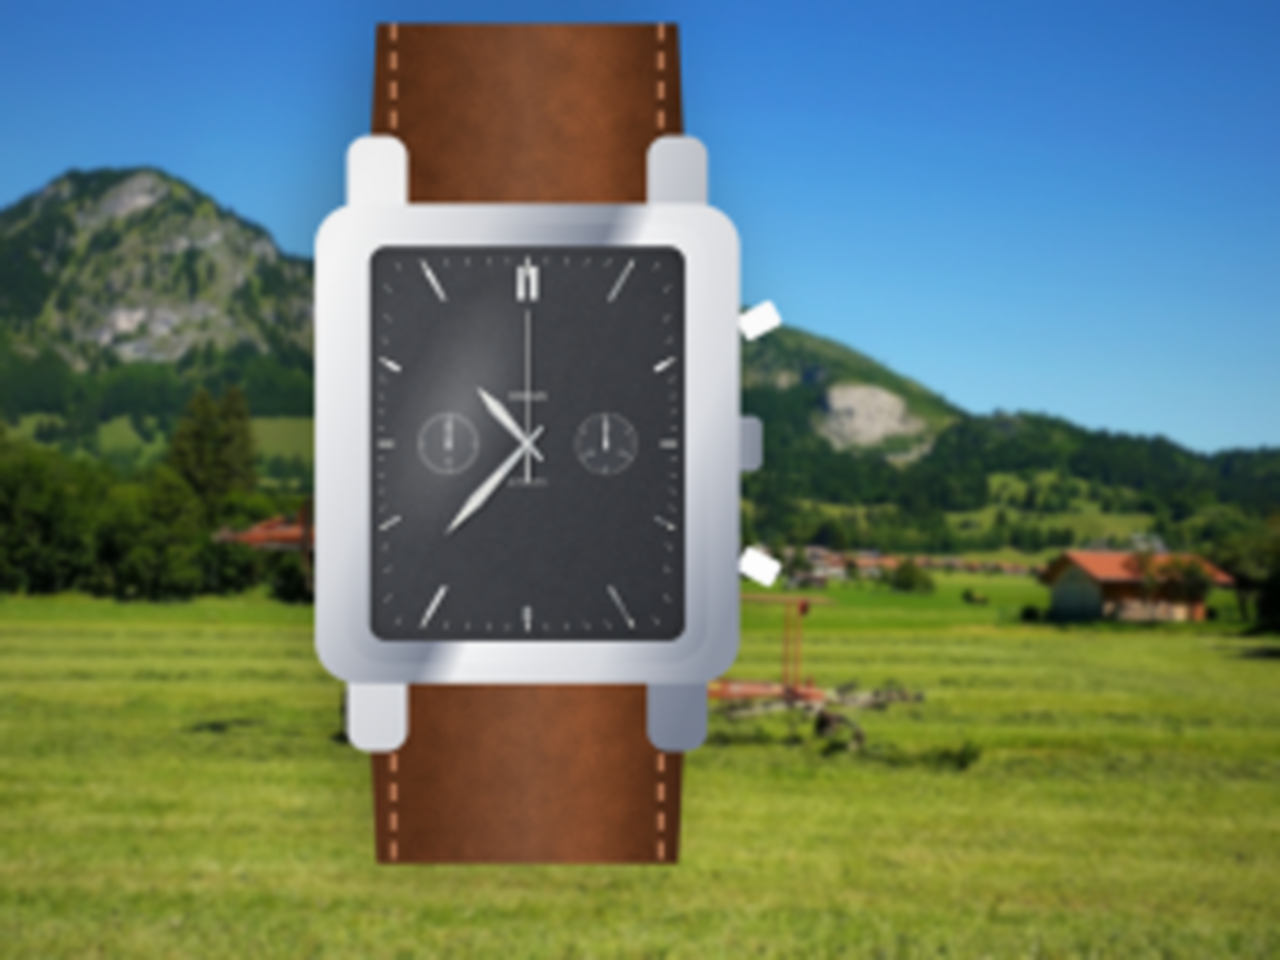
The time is **10:37**
